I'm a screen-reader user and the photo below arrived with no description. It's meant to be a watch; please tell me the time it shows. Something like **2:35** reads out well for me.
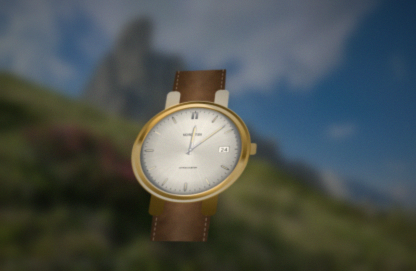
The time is **12:08**
